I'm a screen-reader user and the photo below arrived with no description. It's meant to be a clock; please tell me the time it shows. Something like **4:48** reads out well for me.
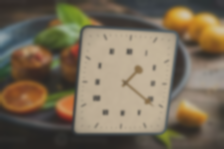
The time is **1:21**
